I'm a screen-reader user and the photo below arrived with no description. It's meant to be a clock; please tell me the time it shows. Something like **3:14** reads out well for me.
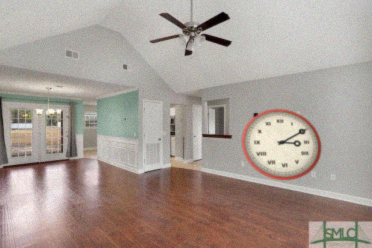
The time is **3:10**
